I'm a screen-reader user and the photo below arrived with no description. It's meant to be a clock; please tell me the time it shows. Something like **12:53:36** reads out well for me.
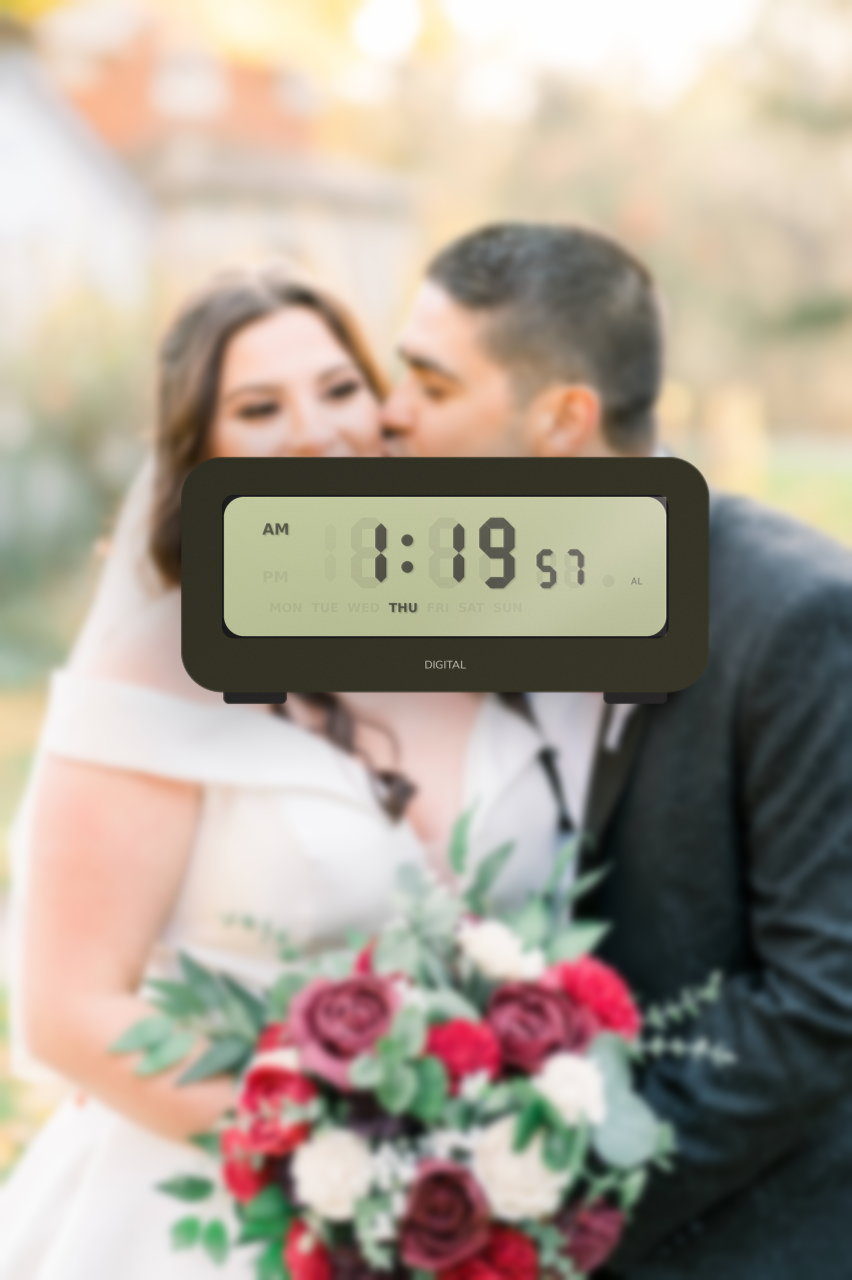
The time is **1:19:57**
